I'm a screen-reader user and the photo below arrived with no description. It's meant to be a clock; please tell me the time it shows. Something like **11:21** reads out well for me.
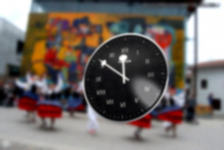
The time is **11:51**
